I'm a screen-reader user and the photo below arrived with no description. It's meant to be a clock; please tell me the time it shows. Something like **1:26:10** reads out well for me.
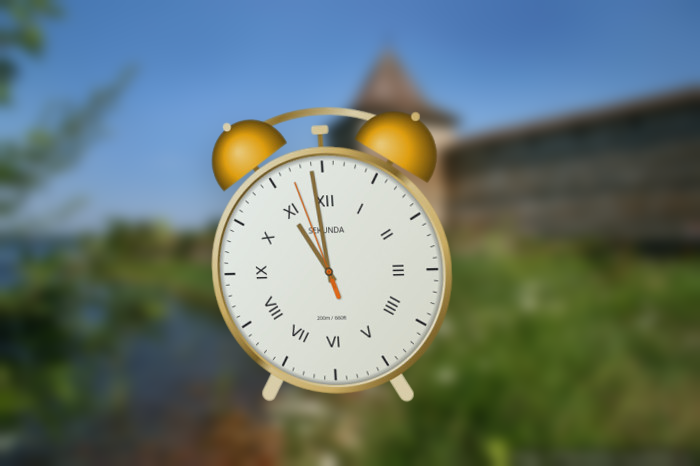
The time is **10:58:57**
